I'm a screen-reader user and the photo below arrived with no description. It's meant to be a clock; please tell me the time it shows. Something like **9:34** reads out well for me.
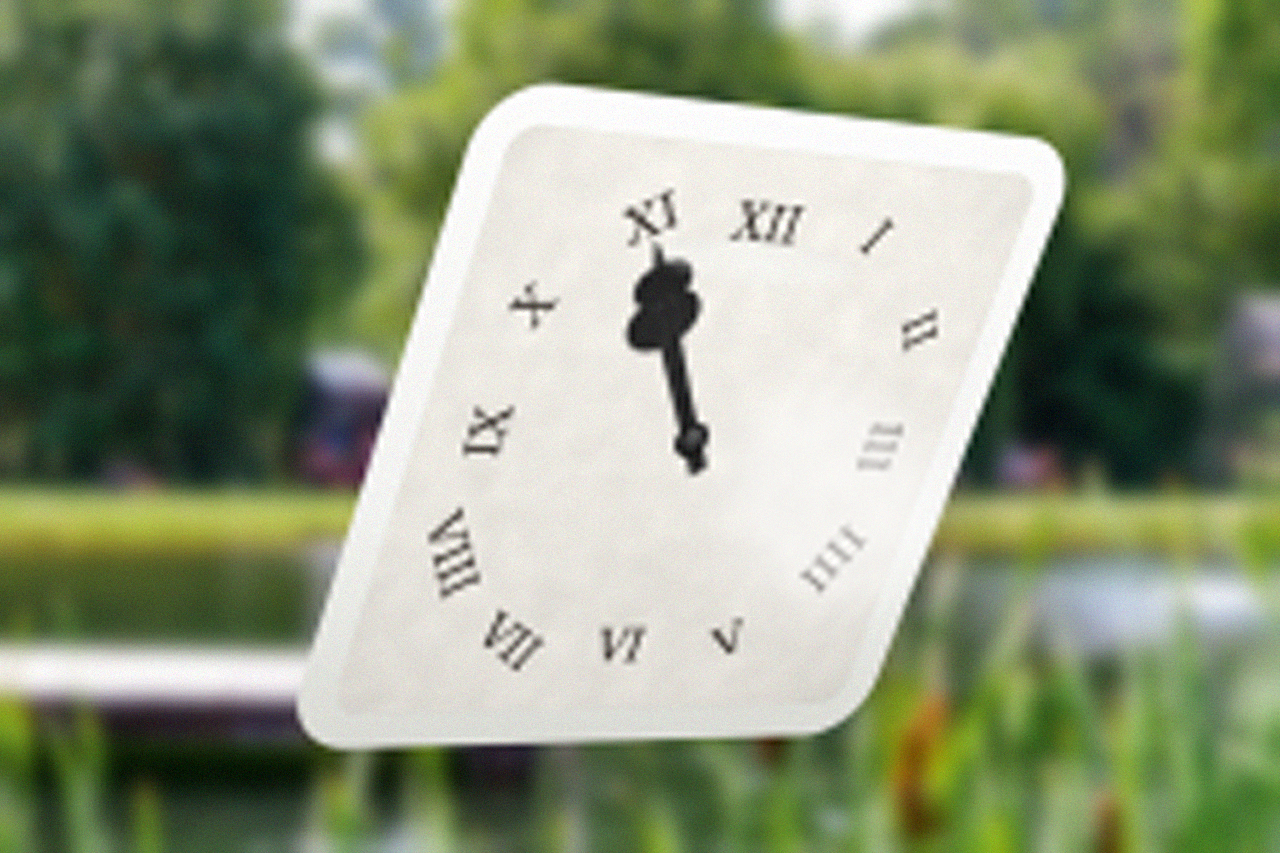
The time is **10:55**
